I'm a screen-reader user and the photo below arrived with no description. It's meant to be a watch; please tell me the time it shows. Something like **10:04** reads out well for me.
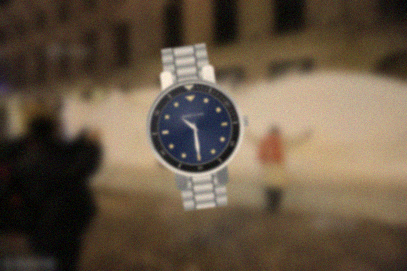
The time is **10:30**
